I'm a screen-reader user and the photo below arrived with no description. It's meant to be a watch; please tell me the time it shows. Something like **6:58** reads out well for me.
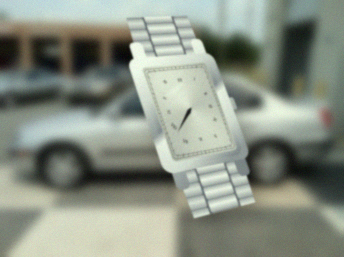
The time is **7:38**
